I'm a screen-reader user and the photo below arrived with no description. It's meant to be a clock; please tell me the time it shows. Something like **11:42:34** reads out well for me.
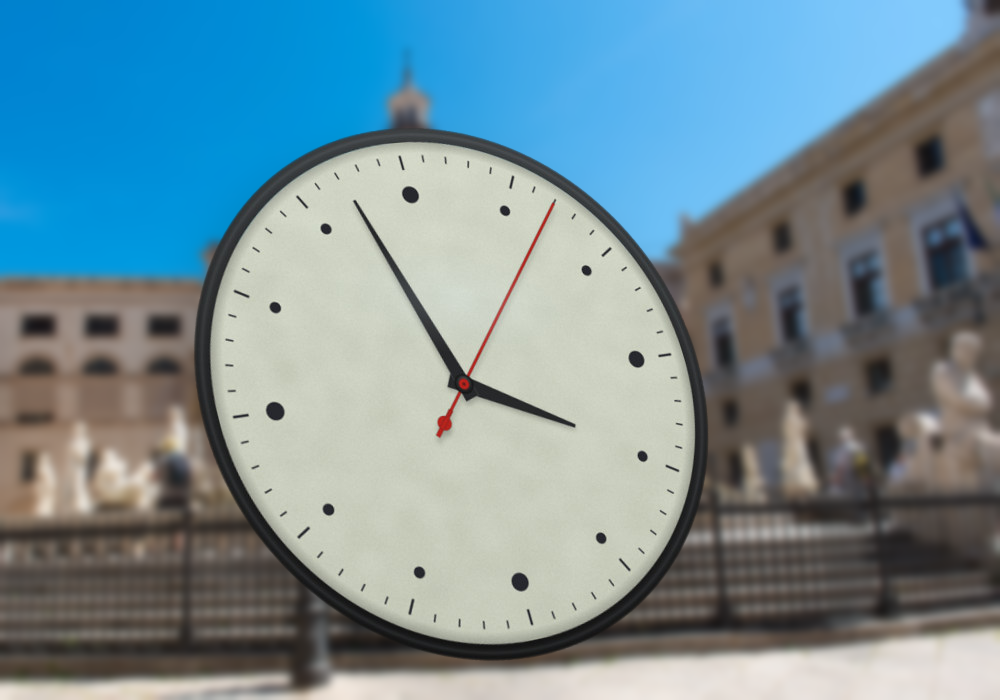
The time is **3:57:07**
